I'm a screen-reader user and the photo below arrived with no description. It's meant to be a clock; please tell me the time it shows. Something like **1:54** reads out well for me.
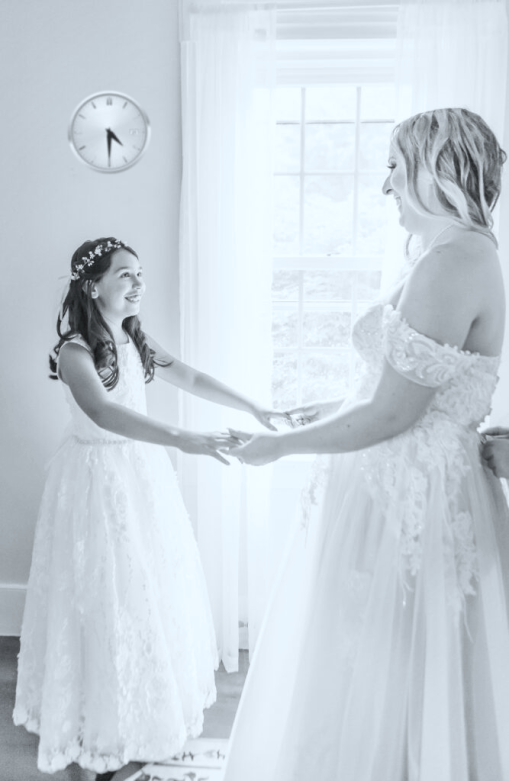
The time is **4:30**
